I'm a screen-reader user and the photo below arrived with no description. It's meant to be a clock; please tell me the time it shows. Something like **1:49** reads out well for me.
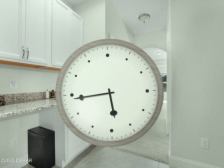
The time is **5:44**
